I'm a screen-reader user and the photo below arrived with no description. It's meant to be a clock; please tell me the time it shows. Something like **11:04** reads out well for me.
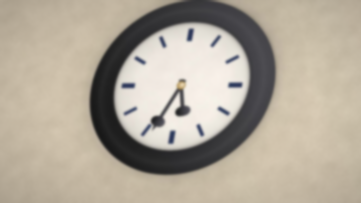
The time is **5:34**
